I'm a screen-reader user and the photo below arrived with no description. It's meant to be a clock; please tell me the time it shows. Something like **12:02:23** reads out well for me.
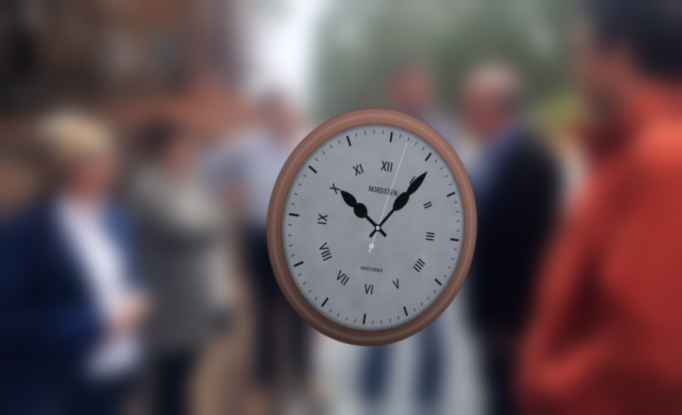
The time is **10:06:02**
